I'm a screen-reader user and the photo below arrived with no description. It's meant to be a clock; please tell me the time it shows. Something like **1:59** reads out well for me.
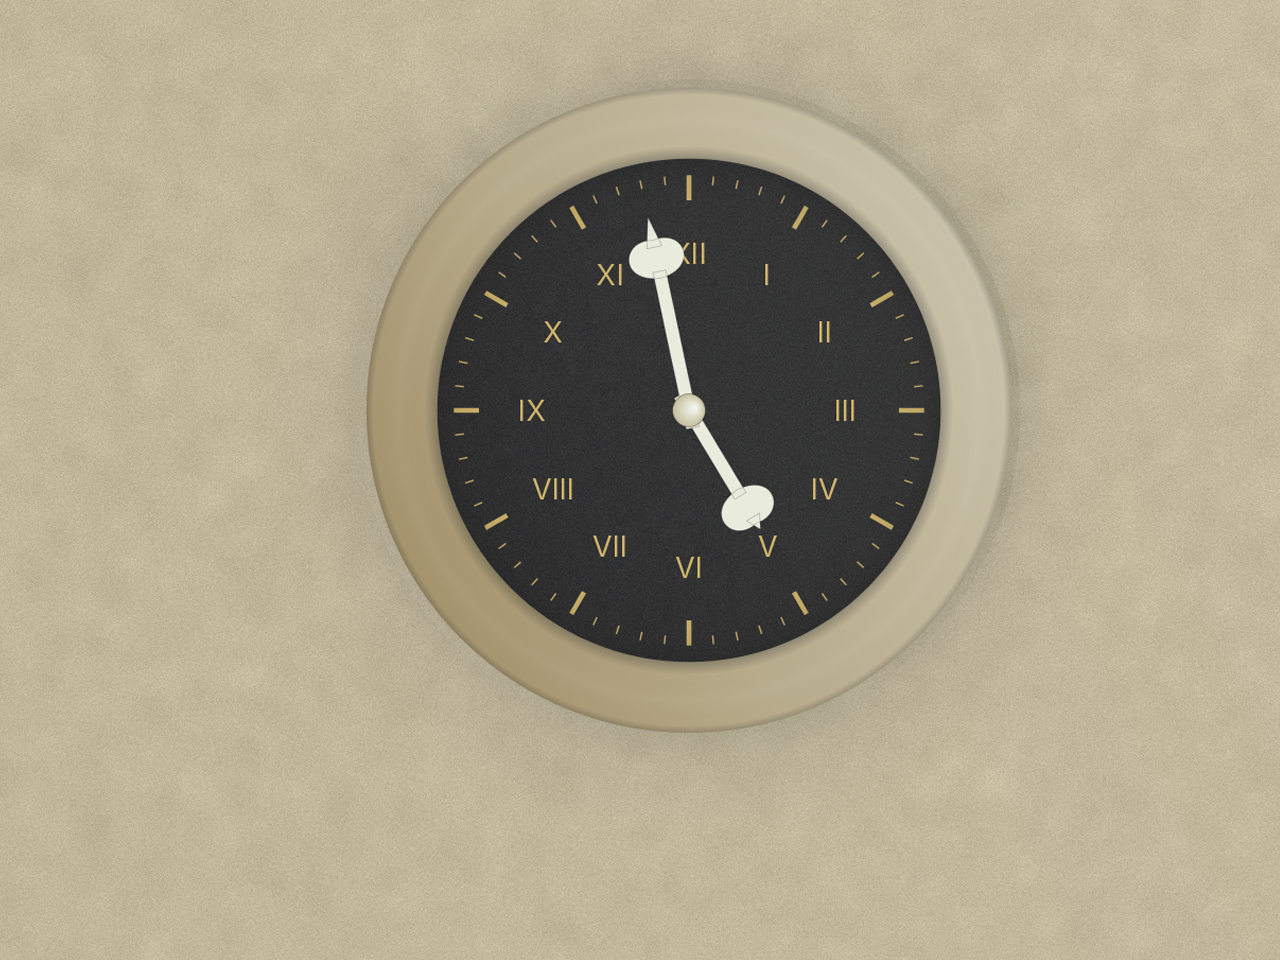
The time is **4:58**
